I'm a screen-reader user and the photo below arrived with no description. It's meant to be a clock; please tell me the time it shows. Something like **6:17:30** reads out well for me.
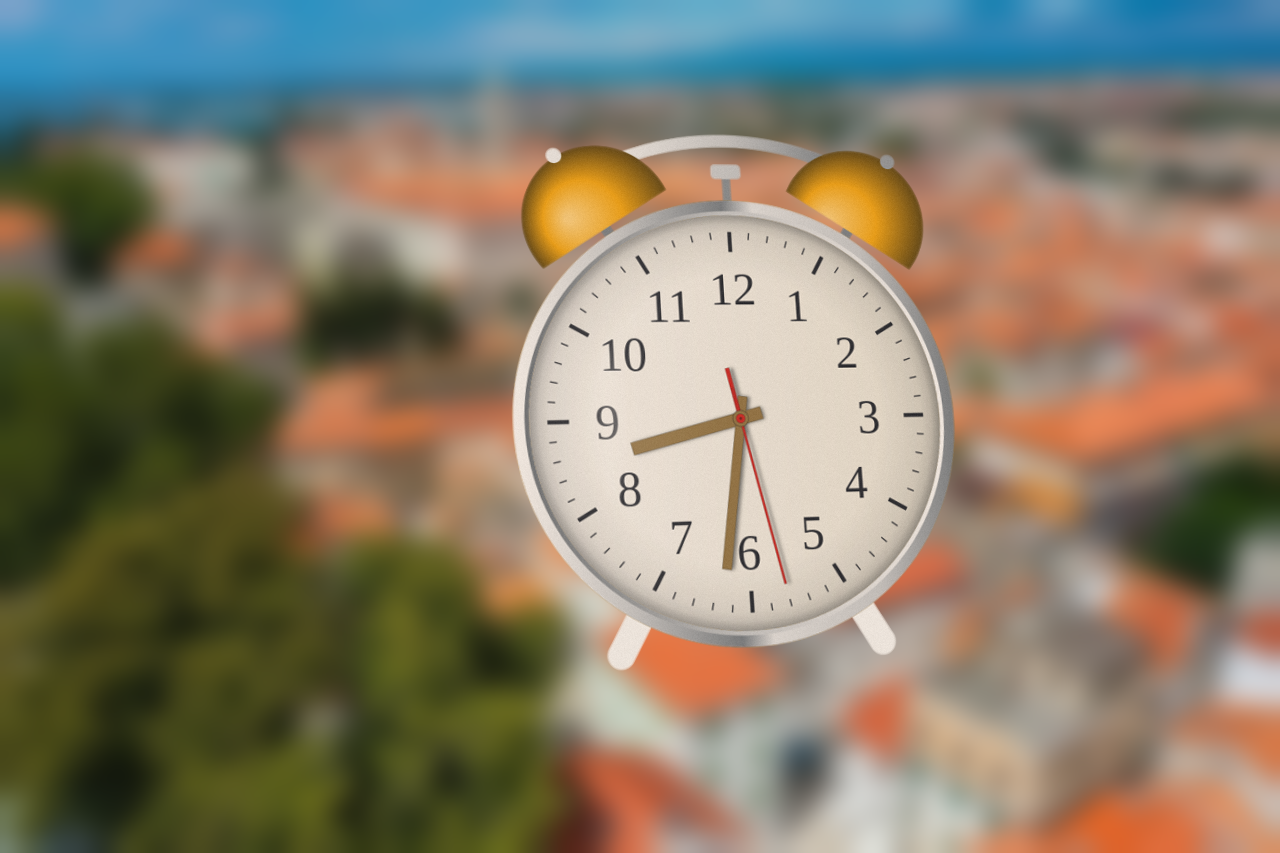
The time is **8:31:28**
